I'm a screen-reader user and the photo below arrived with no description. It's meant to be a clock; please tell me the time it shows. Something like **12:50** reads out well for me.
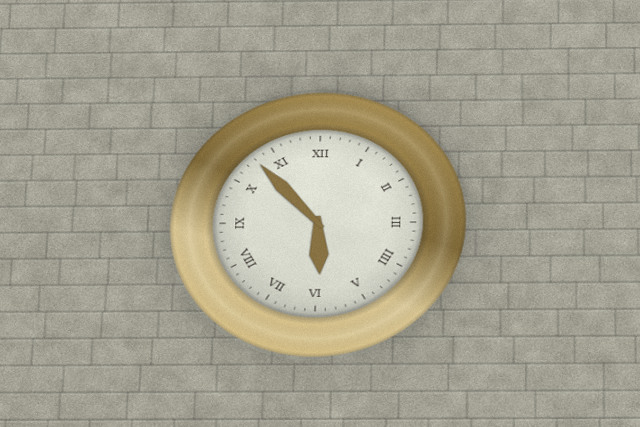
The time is **5:53**
